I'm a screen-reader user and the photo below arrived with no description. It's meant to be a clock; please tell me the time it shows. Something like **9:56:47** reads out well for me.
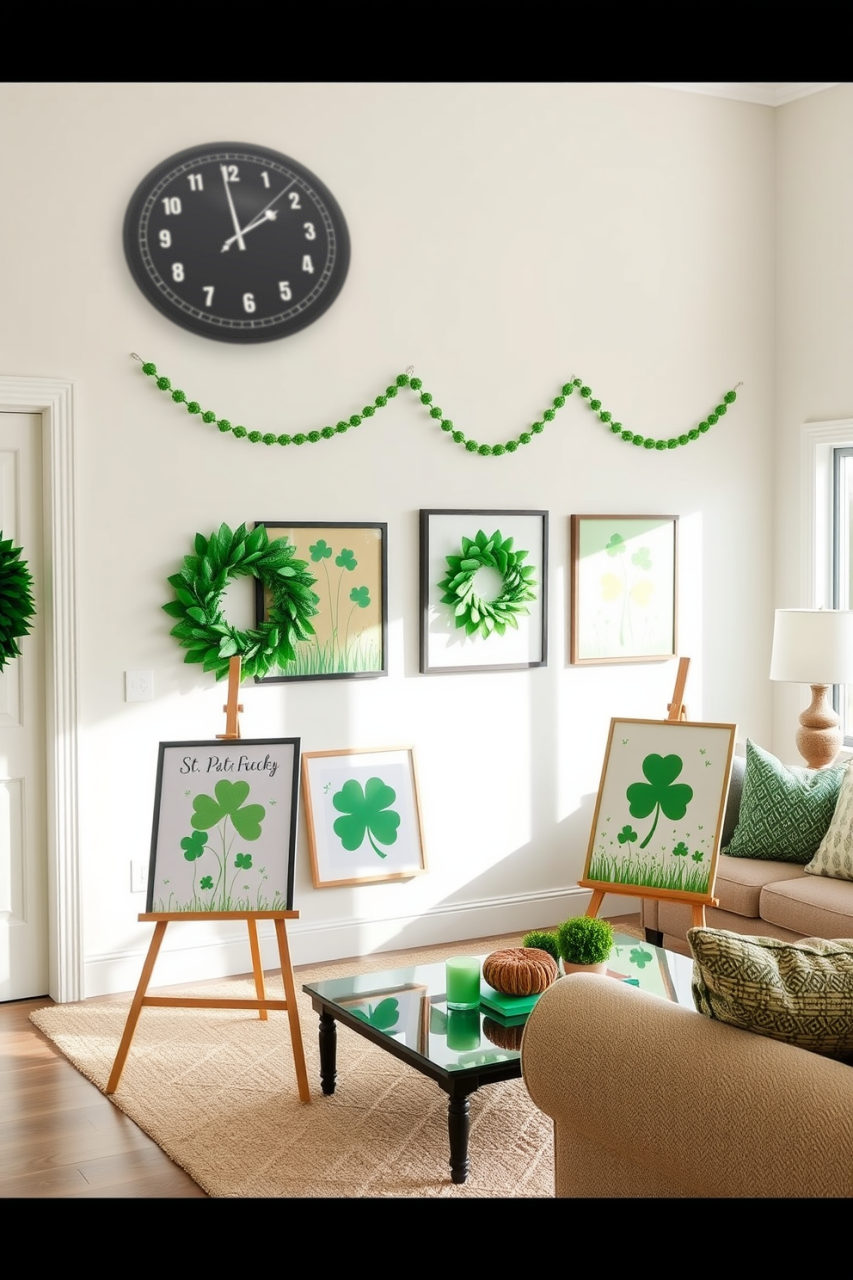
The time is **1:59:08**
